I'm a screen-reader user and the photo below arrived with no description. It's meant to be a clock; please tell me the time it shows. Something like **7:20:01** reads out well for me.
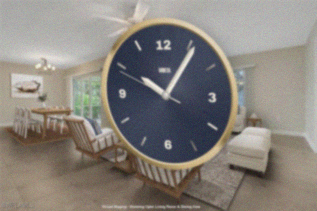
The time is **10:05:49**
